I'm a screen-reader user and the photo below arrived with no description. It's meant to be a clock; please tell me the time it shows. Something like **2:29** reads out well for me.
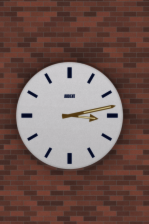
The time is **3:13**
